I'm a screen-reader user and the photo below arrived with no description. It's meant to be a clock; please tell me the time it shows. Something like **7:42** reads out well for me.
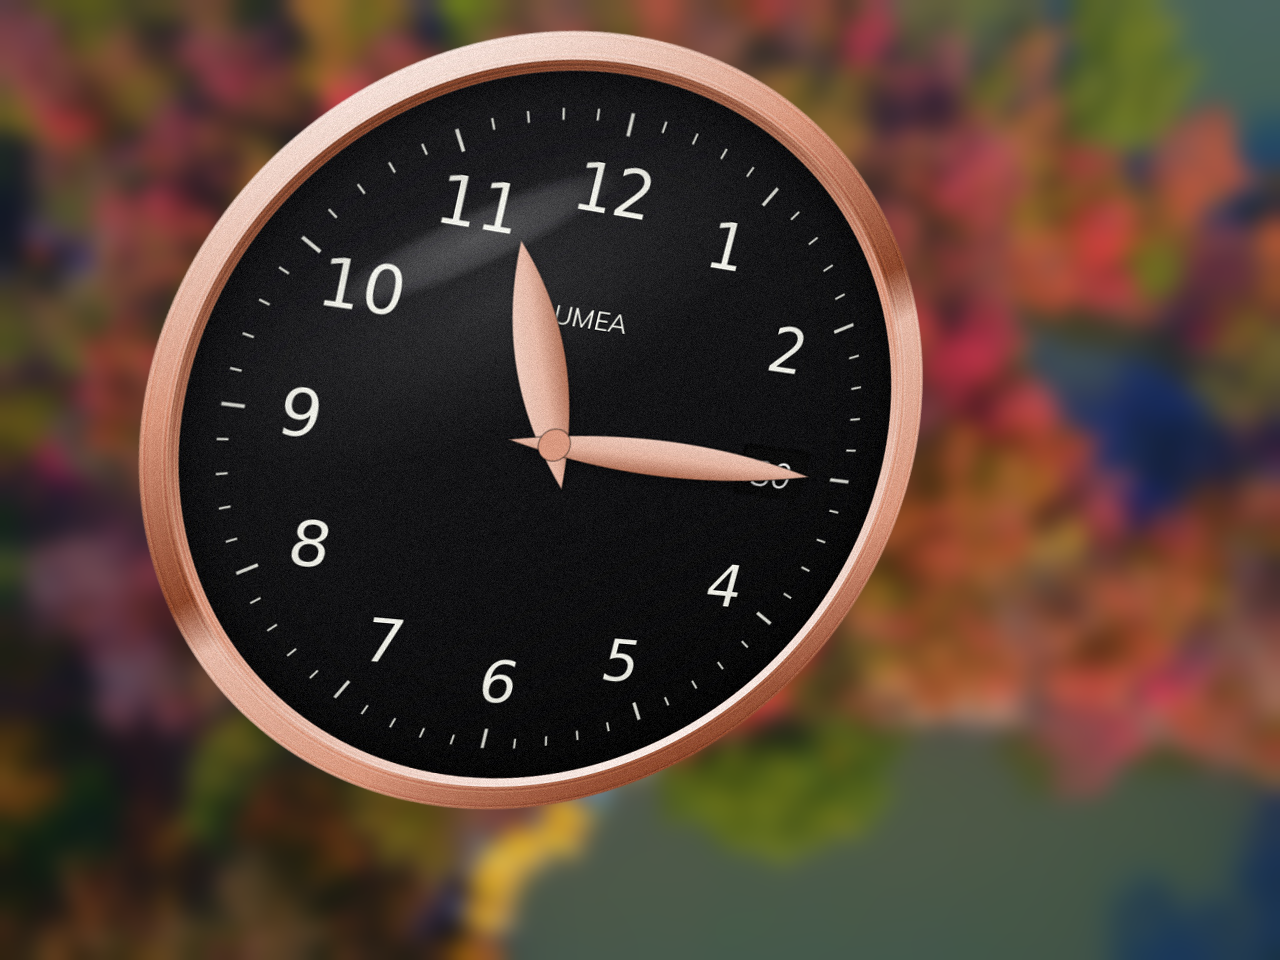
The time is **11:15**
